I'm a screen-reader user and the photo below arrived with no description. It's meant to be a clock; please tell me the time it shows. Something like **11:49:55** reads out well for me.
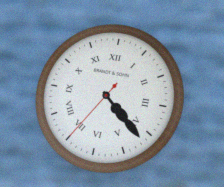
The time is **4:21:35**
